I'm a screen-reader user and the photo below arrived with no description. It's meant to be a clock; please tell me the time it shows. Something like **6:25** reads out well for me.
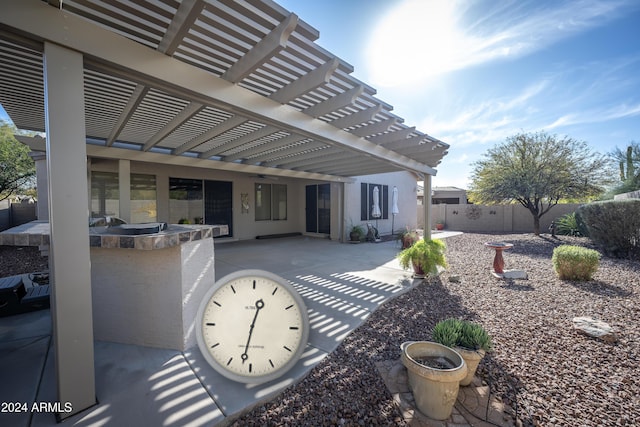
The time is **12:32**
